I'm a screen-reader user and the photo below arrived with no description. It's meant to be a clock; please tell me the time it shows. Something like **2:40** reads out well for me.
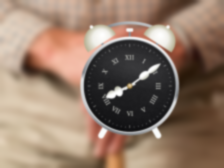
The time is **8:09**
